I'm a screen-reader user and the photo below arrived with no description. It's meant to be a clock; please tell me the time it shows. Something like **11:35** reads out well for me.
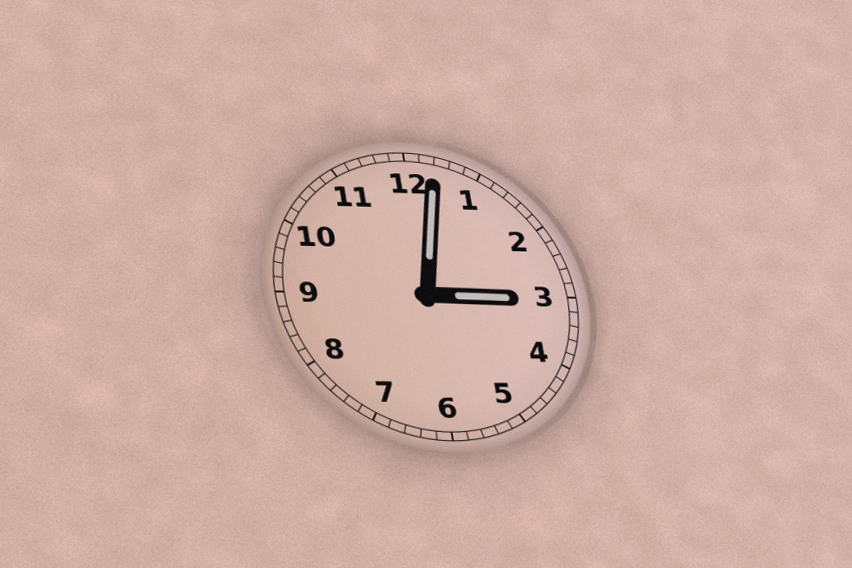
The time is **3:02**
